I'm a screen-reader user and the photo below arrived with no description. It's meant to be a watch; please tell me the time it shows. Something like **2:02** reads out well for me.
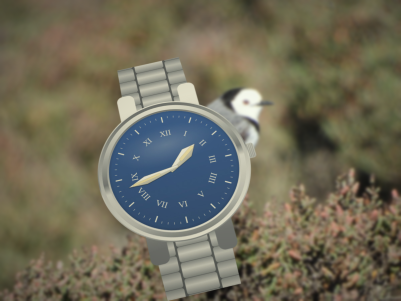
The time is **1:43**
